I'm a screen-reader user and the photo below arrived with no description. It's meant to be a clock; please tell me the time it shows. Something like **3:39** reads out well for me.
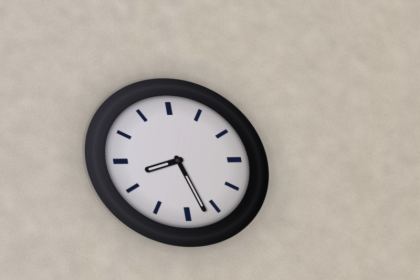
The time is **8:27**
